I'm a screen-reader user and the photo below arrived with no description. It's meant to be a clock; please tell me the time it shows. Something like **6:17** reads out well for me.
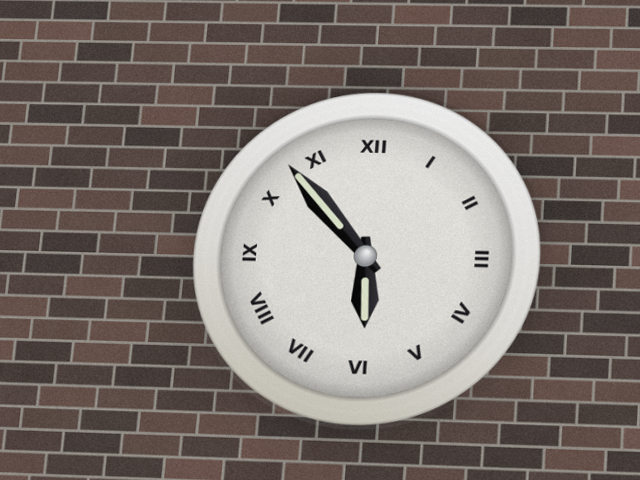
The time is **5:53**
